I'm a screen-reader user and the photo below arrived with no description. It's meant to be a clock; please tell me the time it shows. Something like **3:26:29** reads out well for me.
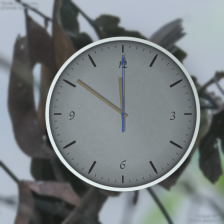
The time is **11:51:00**
